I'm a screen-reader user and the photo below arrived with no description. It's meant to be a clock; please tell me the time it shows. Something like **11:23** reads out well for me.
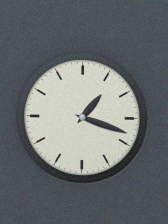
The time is **1:18**
